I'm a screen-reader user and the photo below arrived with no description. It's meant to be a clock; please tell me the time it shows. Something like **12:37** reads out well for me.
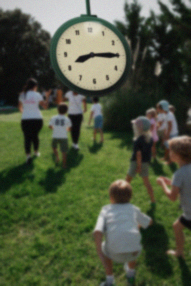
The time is **8:15**
